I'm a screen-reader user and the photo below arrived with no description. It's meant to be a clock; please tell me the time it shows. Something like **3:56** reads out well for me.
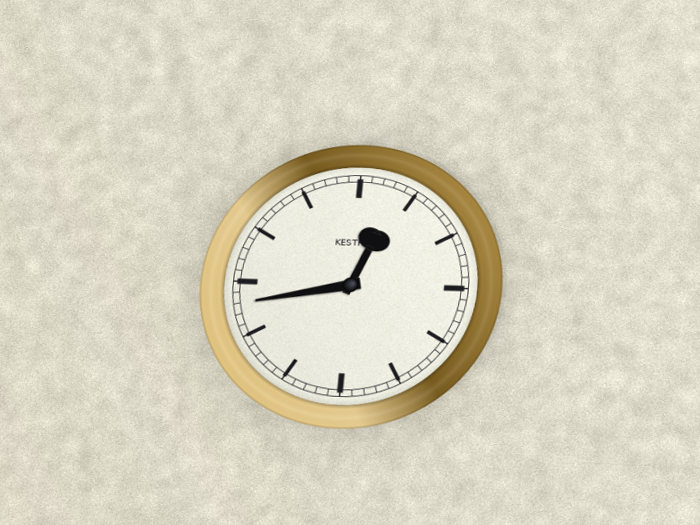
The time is **12:43**
